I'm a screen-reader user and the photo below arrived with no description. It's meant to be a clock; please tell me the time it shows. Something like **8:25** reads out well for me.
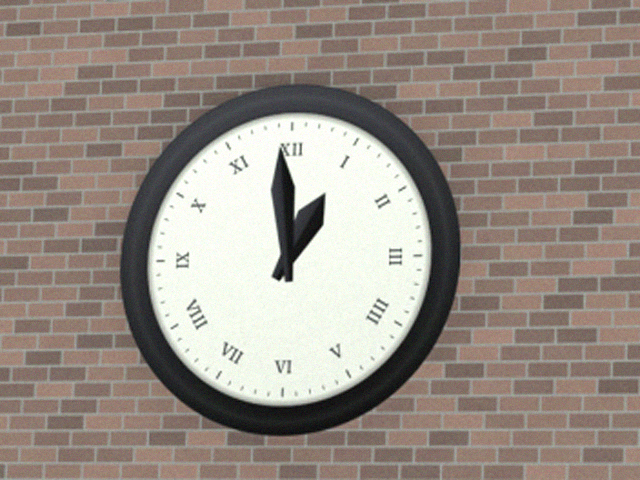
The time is **12:59**
